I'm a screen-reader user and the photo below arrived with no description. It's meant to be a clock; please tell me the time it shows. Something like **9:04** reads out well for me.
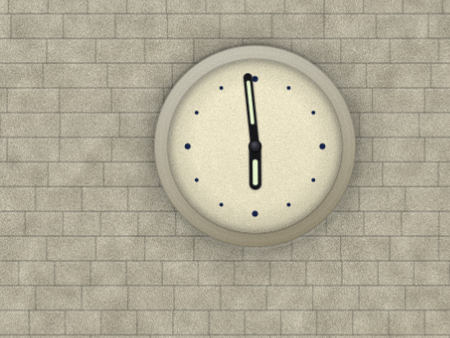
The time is **5:59**
